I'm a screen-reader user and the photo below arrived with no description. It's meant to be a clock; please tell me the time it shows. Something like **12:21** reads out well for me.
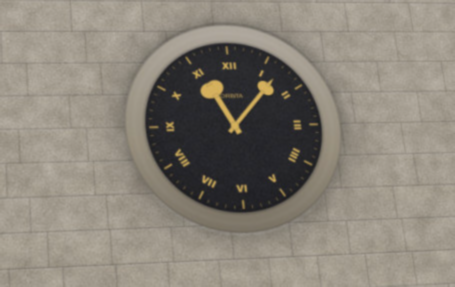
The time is **11:07**
